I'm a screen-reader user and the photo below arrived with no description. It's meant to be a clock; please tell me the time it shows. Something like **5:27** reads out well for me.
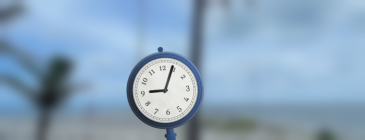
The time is **9:04**
